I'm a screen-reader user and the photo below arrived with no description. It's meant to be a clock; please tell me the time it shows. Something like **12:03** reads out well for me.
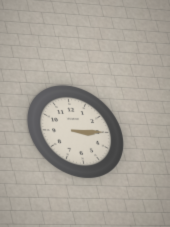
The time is **3:15**
